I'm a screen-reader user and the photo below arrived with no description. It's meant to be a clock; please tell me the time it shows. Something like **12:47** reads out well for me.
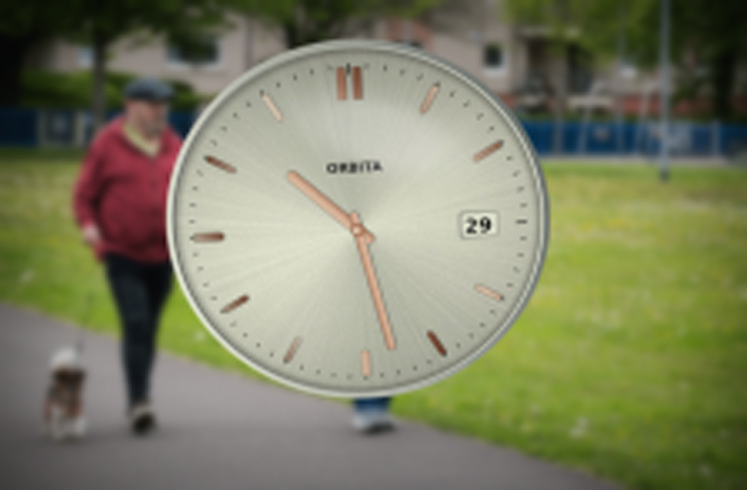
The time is **10:28**
